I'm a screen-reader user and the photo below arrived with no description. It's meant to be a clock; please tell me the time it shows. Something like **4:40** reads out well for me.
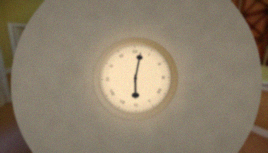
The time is **6:02**
